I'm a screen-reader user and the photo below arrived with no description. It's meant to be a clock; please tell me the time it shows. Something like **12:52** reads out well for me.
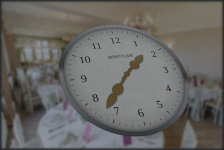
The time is **1:37**
